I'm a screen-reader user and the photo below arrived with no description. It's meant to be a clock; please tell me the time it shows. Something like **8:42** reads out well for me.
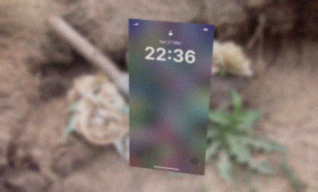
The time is **22:36**
